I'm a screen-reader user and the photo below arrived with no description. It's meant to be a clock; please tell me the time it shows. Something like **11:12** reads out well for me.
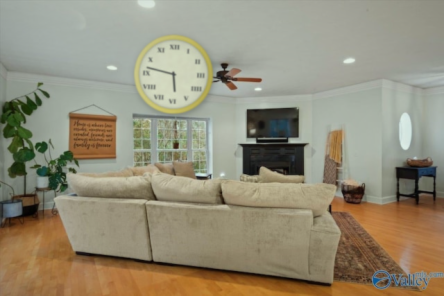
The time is **5:47**
